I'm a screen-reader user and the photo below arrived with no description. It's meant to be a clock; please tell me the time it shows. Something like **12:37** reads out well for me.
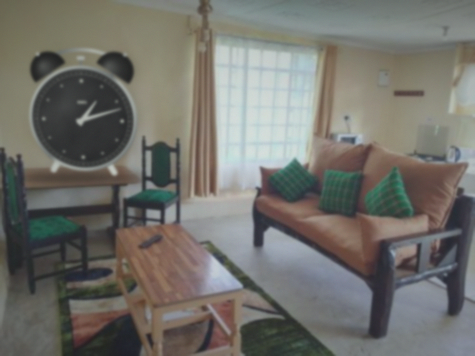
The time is **1:12**
